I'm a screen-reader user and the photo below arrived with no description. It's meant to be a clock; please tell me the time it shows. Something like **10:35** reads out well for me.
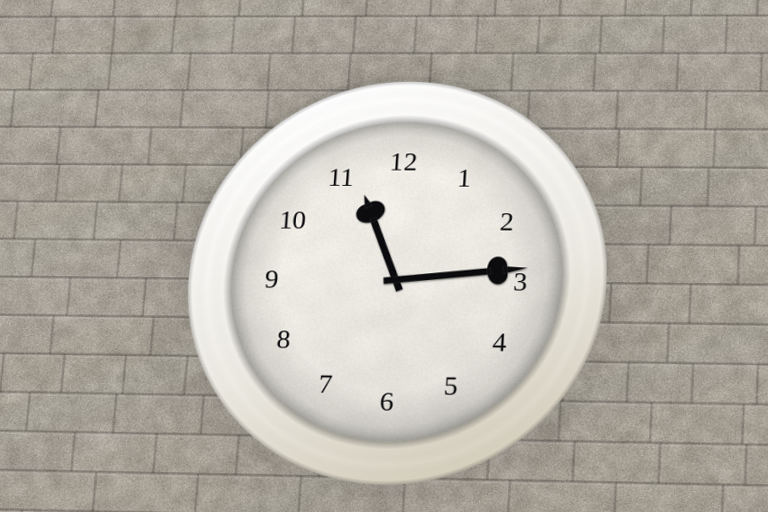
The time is **11:14**
